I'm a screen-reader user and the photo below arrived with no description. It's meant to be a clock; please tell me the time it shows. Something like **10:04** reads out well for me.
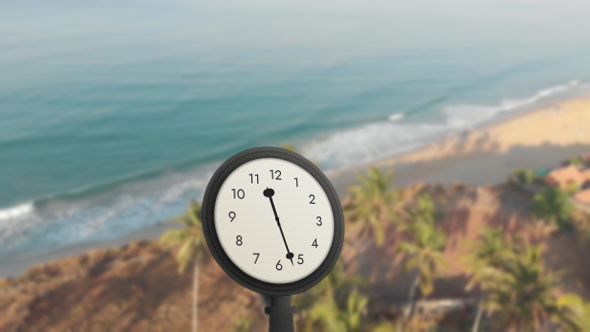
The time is **11:27**
